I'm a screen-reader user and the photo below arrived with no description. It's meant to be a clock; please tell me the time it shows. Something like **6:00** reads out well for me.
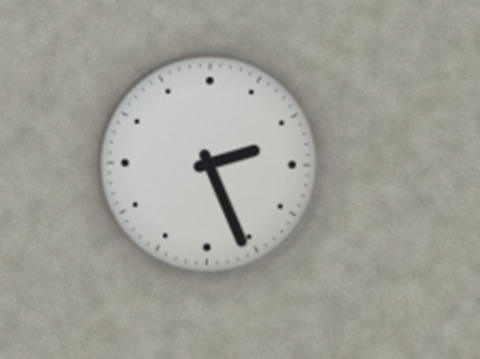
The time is **2:26**
